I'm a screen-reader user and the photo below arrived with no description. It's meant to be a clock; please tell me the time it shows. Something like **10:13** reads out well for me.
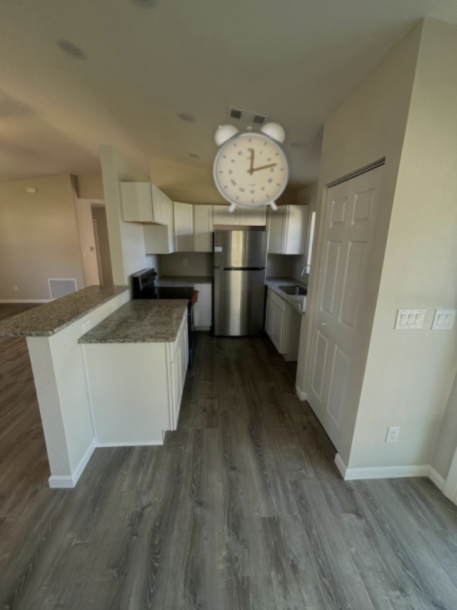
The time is **12:13**
